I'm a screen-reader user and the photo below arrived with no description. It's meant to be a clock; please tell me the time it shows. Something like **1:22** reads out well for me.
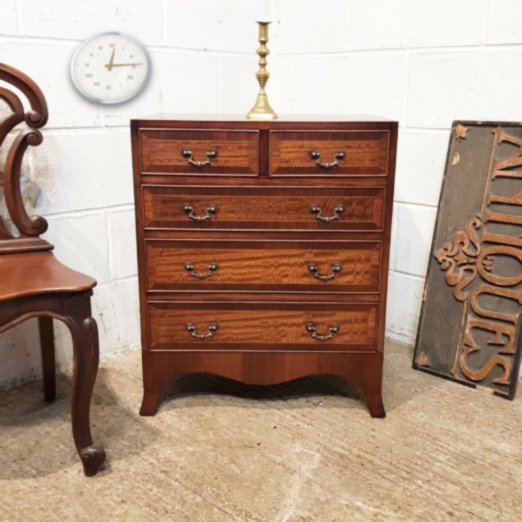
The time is **12:14**
